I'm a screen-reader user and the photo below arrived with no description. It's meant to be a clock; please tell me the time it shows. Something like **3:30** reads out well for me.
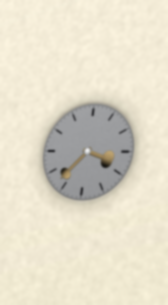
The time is **3:37**
